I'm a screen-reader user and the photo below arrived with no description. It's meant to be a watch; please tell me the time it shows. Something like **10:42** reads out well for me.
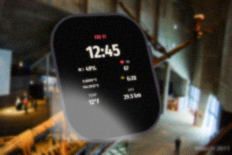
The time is **12:45**
